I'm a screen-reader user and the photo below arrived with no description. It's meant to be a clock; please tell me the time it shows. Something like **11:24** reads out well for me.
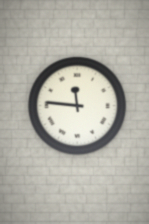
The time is **11:46**
